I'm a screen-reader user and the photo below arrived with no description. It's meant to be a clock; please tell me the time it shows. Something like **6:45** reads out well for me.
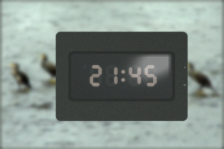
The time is **21:45**
